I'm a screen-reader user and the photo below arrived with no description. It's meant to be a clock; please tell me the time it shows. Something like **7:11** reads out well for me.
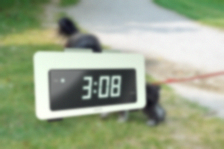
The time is **3:08**
